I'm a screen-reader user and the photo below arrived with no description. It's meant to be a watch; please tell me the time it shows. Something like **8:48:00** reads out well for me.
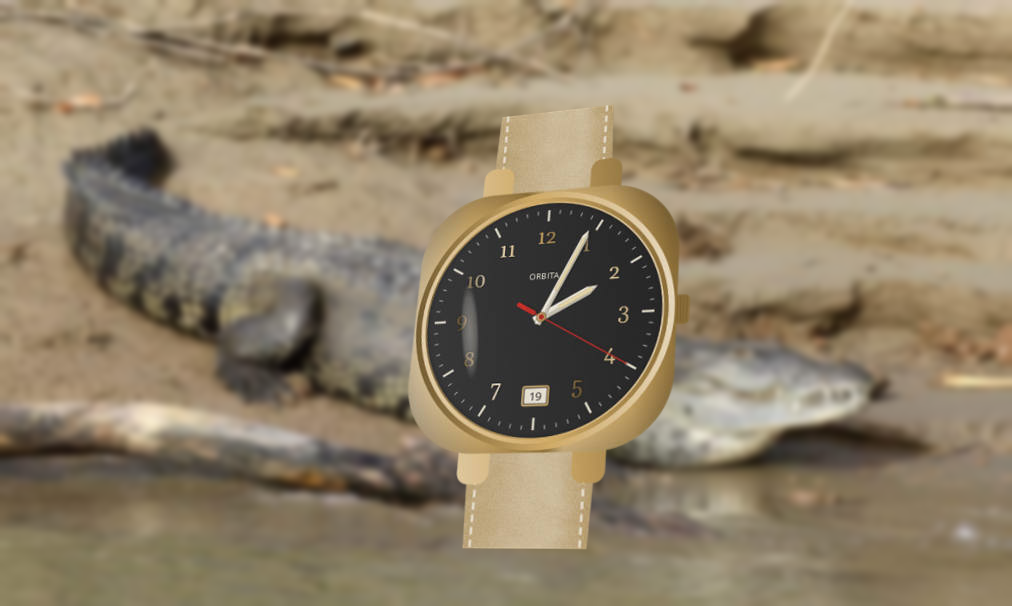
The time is **2:04:20**
